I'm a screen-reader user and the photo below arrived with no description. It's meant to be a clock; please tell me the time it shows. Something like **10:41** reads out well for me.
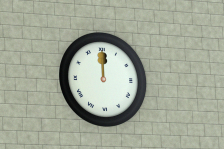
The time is **12:00**
